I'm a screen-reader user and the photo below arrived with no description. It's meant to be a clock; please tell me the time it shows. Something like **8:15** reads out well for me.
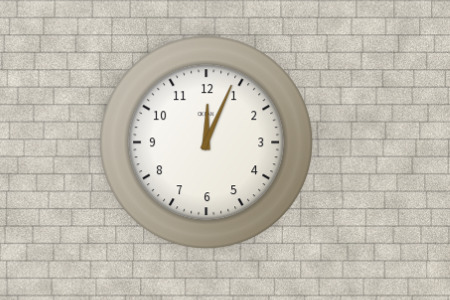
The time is **12:04**
